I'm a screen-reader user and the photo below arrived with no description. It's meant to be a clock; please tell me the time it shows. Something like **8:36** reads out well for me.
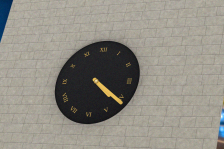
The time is **4:21**
